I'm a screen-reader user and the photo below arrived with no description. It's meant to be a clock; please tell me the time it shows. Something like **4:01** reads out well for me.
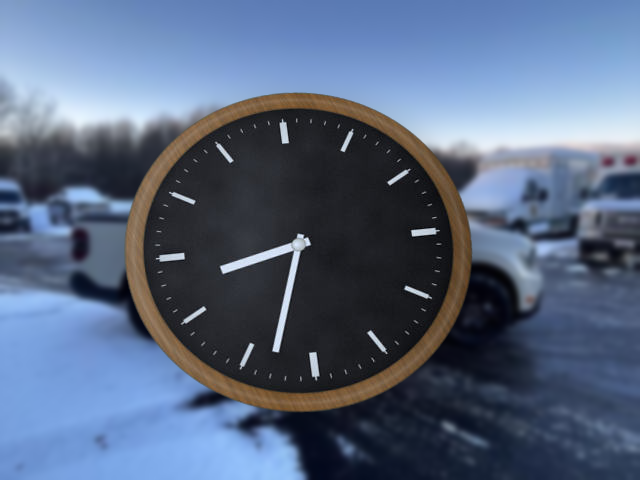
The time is **8:33**
